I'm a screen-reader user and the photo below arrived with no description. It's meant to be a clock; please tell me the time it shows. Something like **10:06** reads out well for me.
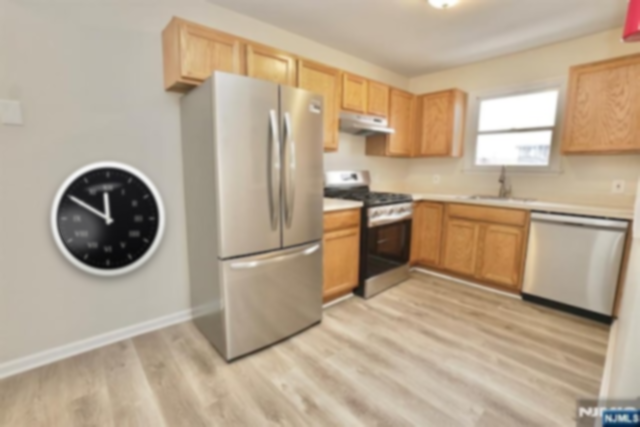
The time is **11:50**
